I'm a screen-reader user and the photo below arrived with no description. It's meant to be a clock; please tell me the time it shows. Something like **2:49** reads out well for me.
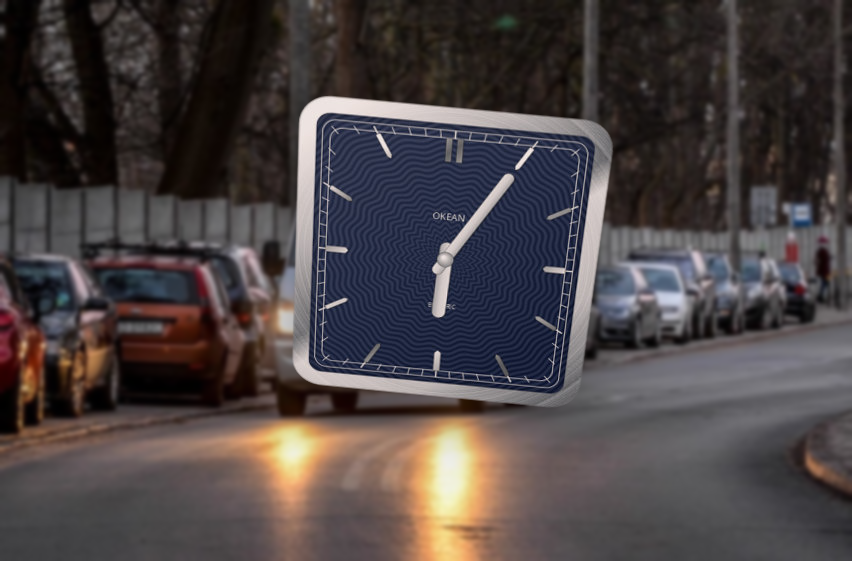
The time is **6:05**
